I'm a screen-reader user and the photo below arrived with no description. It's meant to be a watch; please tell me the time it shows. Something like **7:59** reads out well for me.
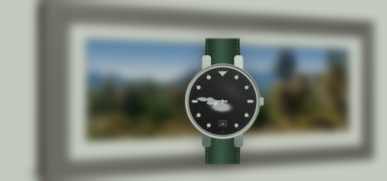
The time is **8:46**
